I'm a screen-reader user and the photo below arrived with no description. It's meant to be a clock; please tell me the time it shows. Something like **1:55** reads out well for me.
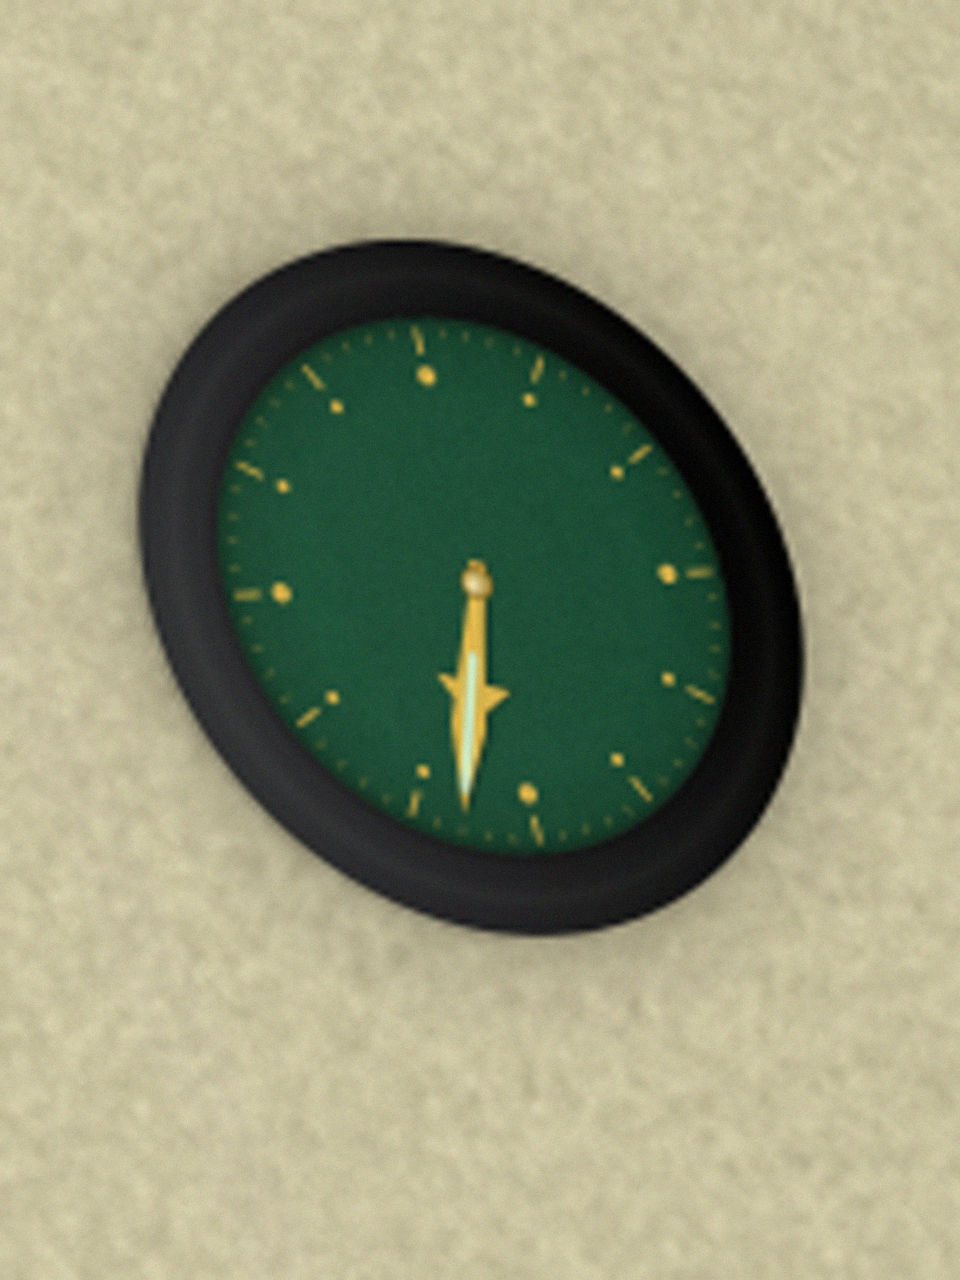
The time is **6:33**
